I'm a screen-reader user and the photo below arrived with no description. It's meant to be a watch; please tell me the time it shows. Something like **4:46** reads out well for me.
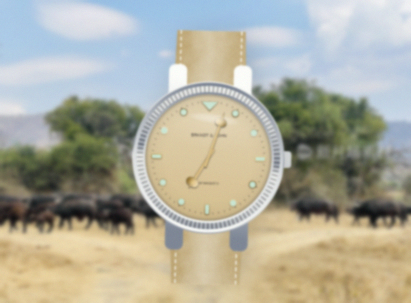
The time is **7:03**
